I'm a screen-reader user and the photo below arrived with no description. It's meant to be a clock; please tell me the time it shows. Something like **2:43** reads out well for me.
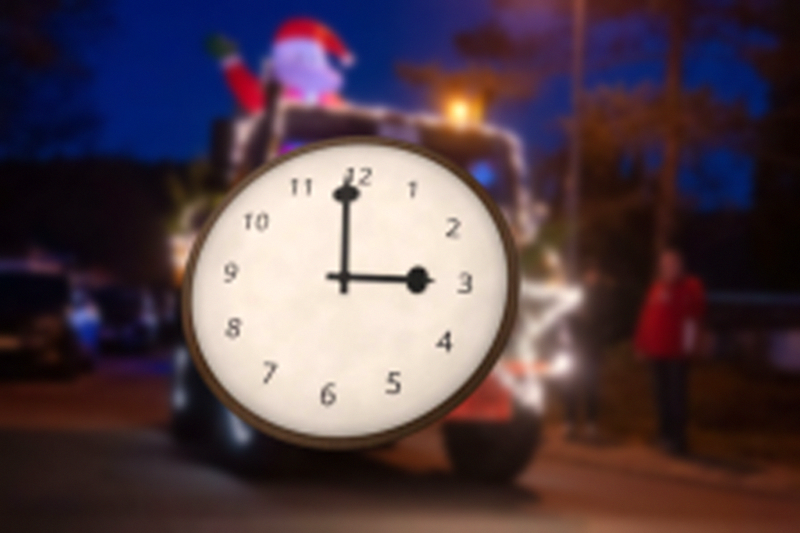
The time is **2:59**
